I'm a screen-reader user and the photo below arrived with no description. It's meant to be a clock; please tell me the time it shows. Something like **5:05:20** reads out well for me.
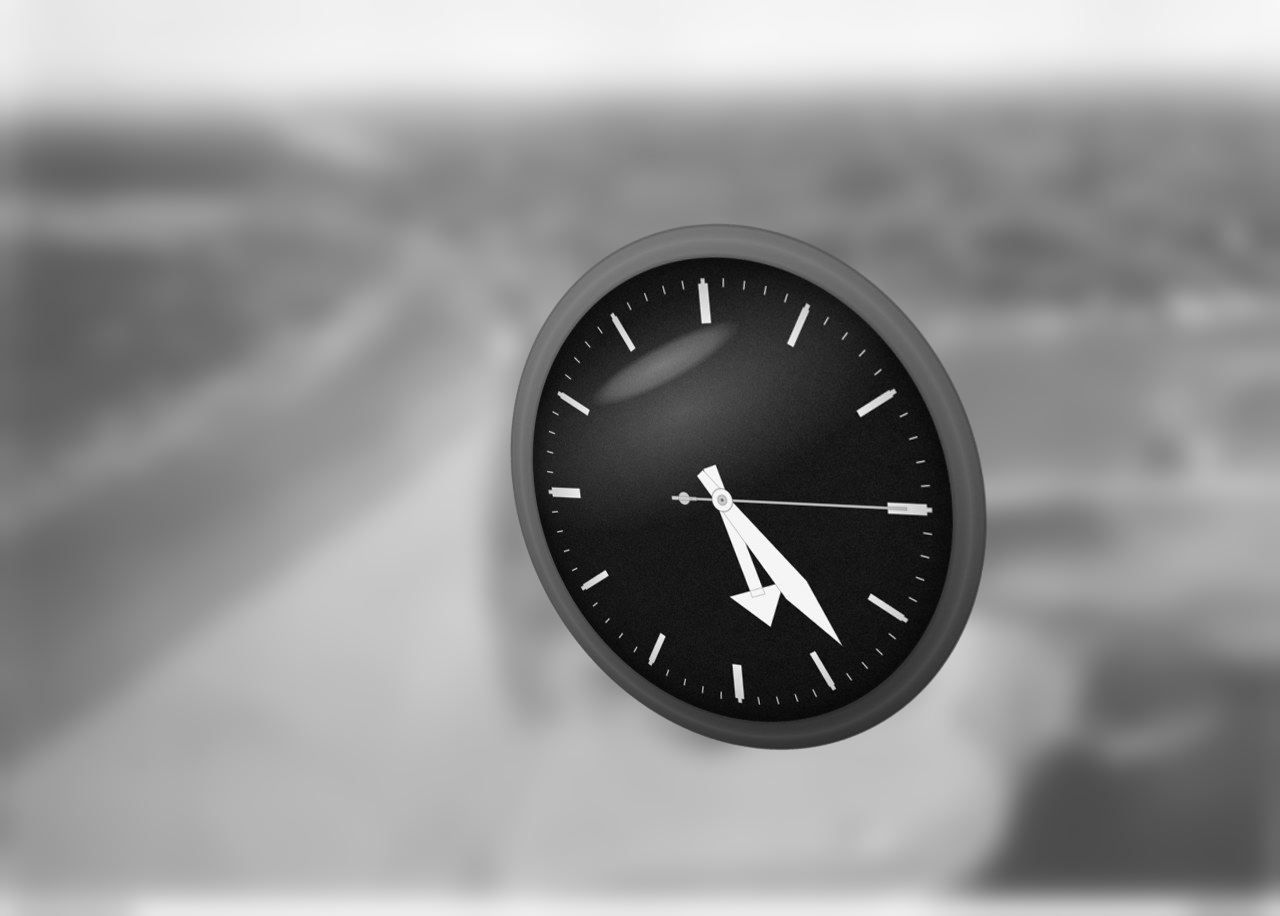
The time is **5:23:15**
